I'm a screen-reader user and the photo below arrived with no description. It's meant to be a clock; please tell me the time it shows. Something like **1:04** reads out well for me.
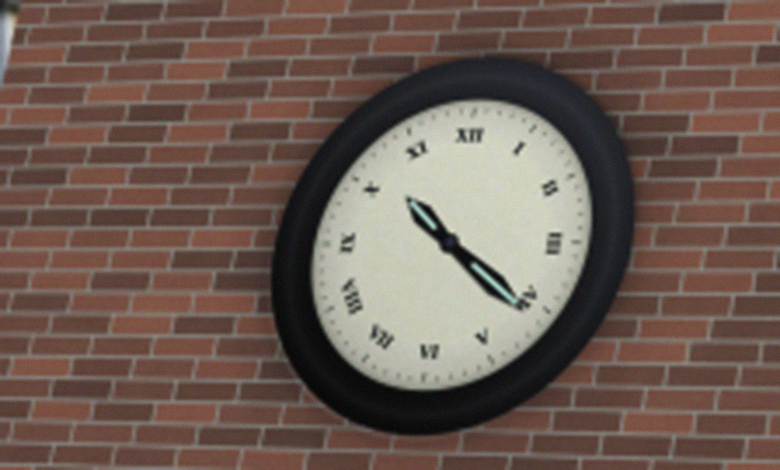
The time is **10:21**
